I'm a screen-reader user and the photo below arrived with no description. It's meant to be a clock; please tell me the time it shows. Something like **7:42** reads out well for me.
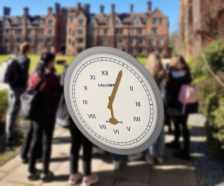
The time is **6:05**
